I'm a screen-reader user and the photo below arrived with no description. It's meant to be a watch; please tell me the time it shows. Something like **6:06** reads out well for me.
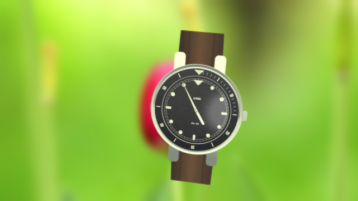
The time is **4:55**
